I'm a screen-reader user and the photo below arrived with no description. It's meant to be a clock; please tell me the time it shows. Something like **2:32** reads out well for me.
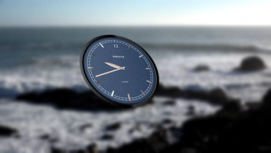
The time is **9:42**
